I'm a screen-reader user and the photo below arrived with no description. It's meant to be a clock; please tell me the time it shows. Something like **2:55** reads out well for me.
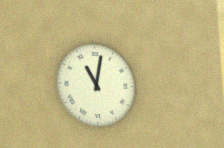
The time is **11:02**
